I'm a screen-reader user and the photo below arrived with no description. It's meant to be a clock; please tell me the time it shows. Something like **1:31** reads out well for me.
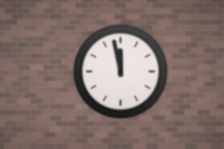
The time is **11:58**
